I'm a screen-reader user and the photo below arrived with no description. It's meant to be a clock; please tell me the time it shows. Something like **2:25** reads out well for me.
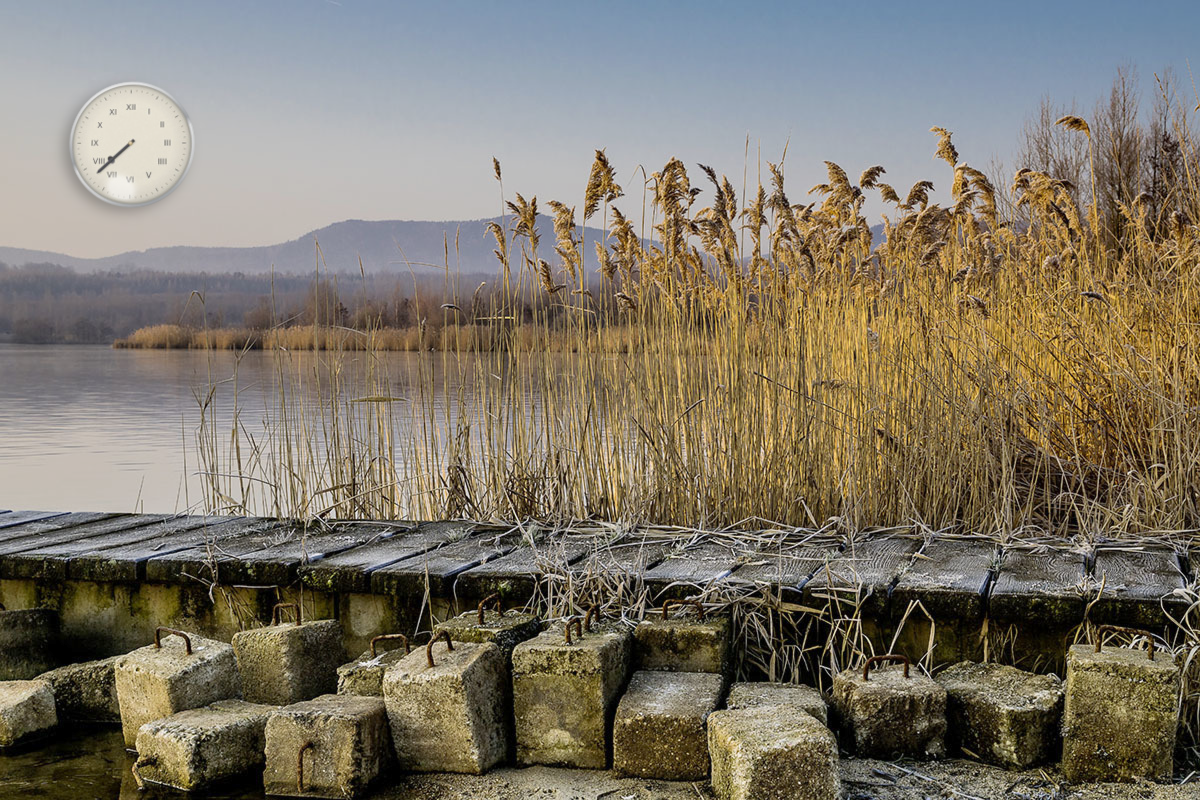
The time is **7:38**
